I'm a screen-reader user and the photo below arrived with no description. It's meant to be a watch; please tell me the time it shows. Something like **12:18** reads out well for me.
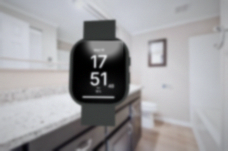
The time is **17:51**
